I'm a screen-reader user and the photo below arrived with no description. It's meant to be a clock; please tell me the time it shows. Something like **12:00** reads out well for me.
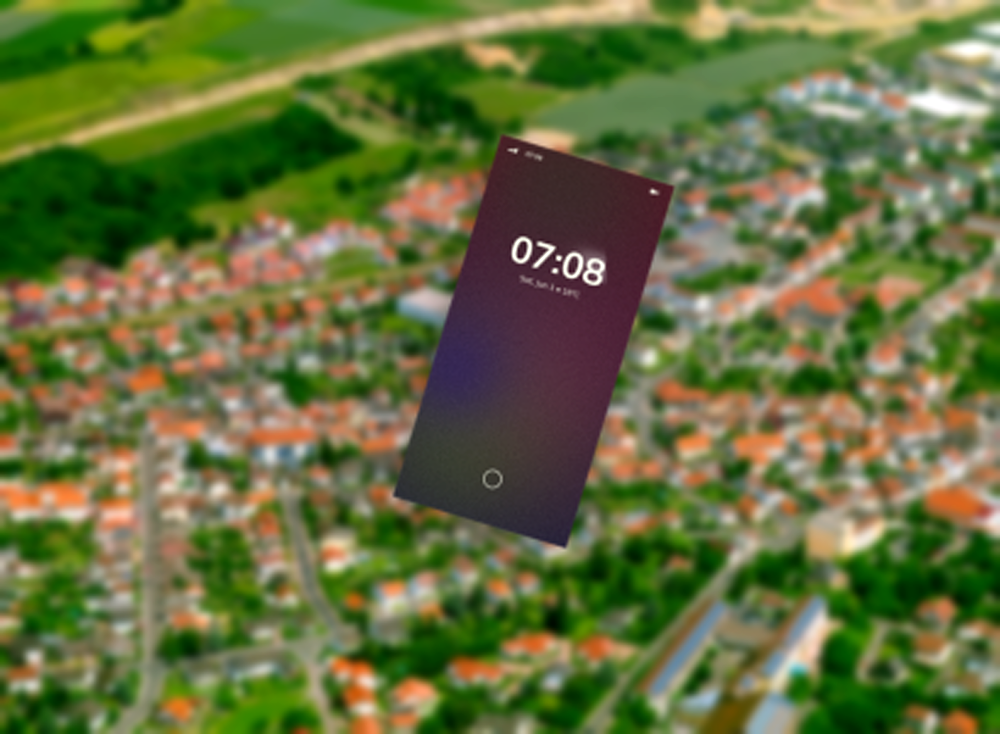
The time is **7:08**
